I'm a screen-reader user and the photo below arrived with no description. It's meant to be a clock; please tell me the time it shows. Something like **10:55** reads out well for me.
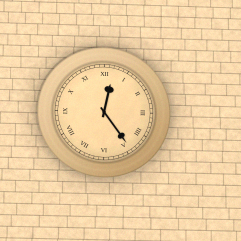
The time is **12:24**
